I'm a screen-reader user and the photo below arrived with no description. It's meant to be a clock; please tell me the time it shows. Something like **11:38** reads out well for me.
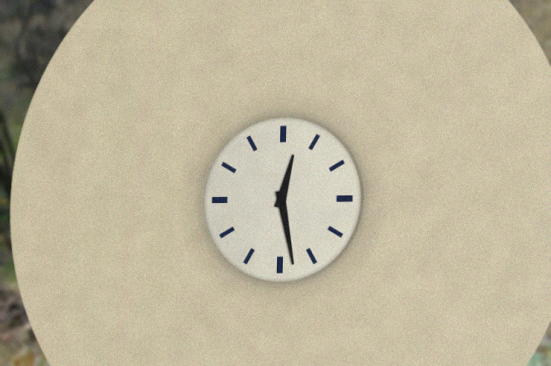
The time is **12:28**
